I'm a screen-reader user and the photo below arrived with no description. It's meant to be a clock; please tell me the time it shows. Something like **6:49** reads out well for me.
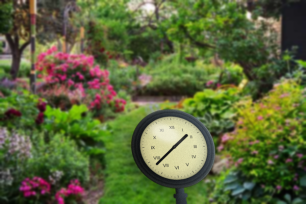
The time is **1:38**
